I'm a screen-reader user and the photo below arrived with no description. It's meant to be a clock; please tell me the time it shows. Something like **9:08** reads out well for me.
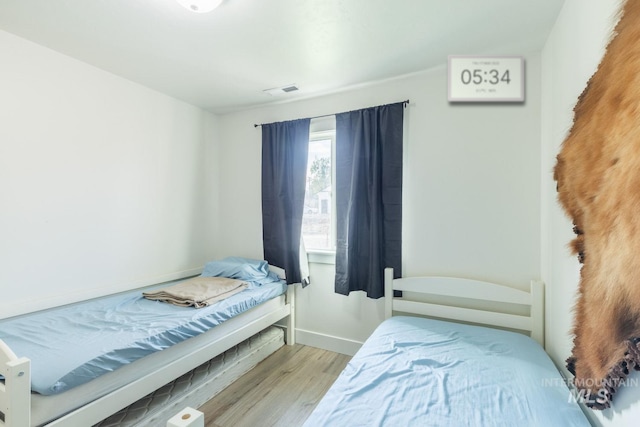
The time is **5:34**
